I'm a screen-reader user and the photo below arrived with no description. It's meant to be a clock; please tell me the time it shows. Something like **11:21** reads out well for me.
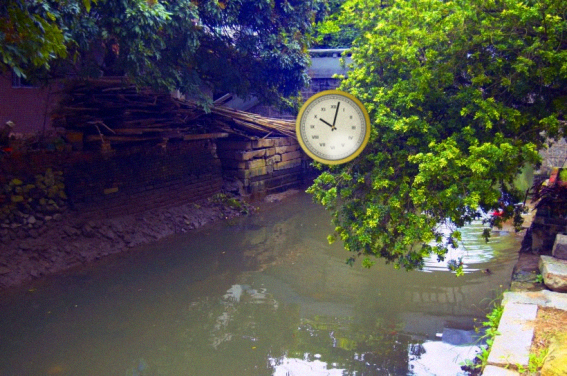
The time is **10:02**
